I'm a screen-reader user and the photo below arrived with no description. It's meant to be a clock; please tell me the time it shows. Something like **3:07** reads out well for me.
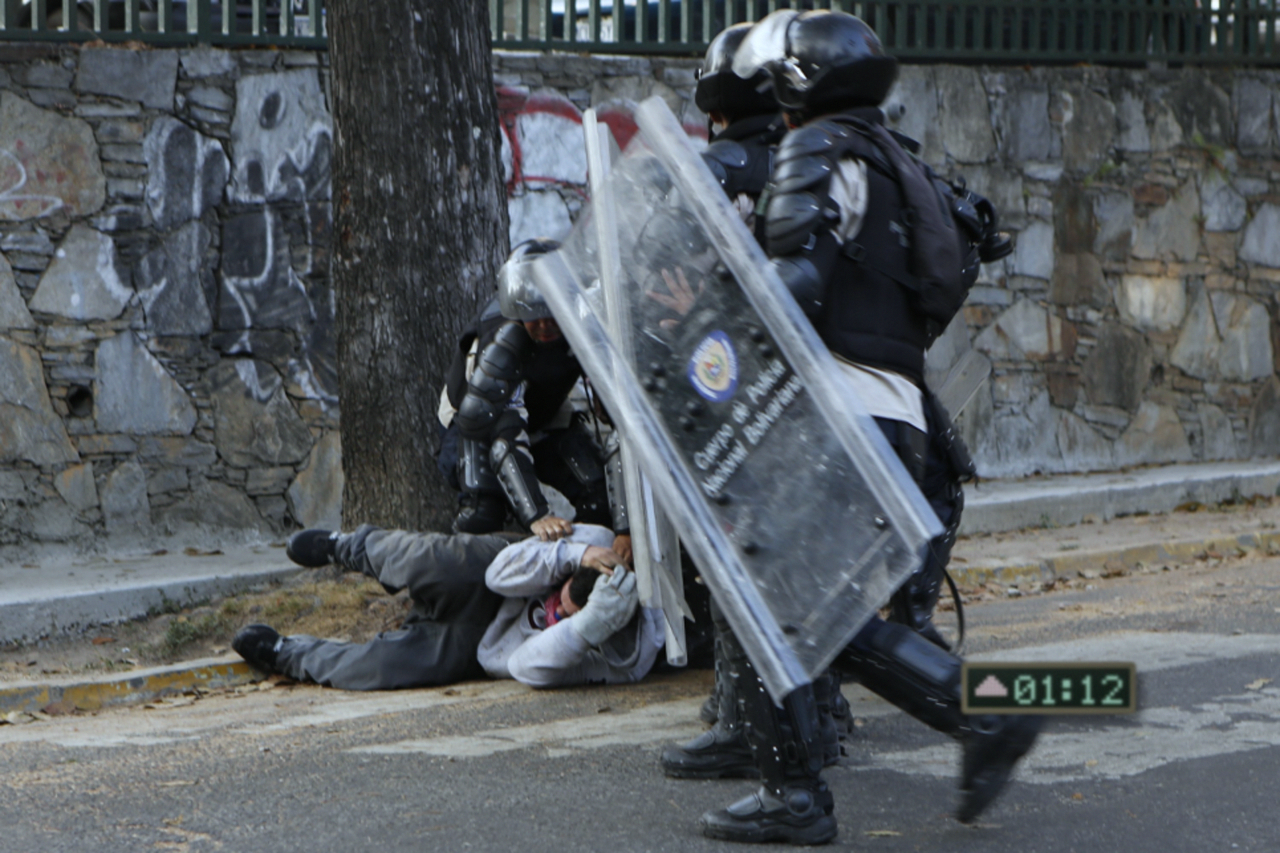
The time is **1:12**
